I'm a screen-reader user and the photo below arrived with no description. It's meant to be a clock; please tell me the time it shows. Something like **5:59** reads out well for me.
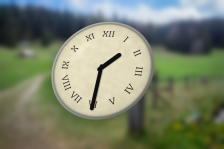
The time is **1:30**
